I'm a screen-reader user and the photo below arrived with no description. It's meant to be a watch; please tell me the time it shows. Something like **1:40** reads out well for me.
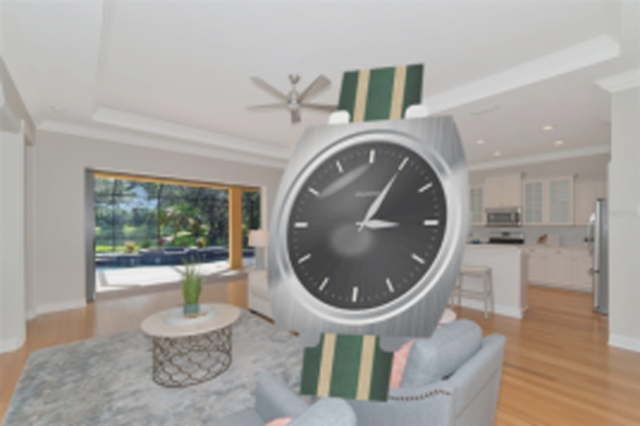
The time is **3:05**
